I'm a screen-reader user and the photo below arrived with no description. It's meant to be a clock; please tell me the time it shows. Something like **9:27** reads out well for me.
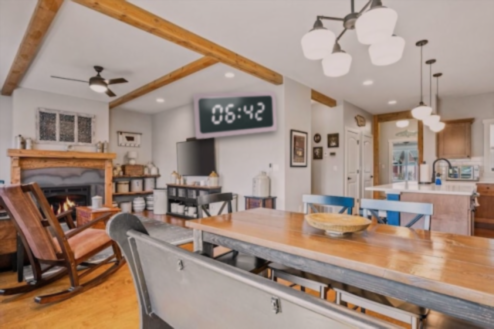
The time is **6:42**
